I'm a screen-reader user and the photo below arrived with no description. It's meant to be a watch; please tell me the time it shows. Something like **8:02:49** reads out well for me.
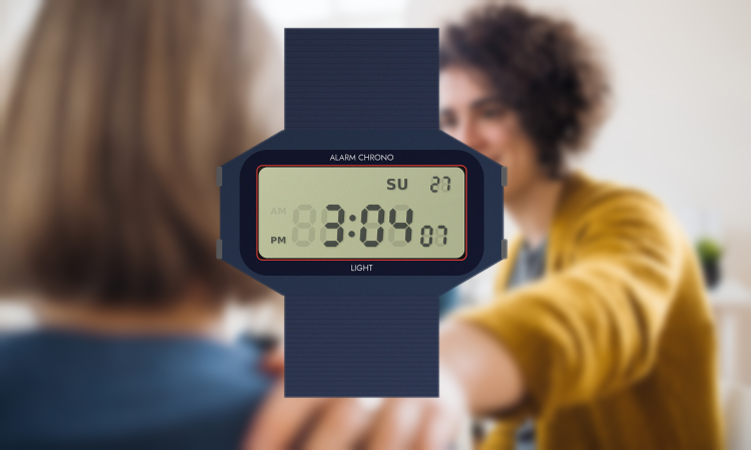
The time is **3:04:07**
